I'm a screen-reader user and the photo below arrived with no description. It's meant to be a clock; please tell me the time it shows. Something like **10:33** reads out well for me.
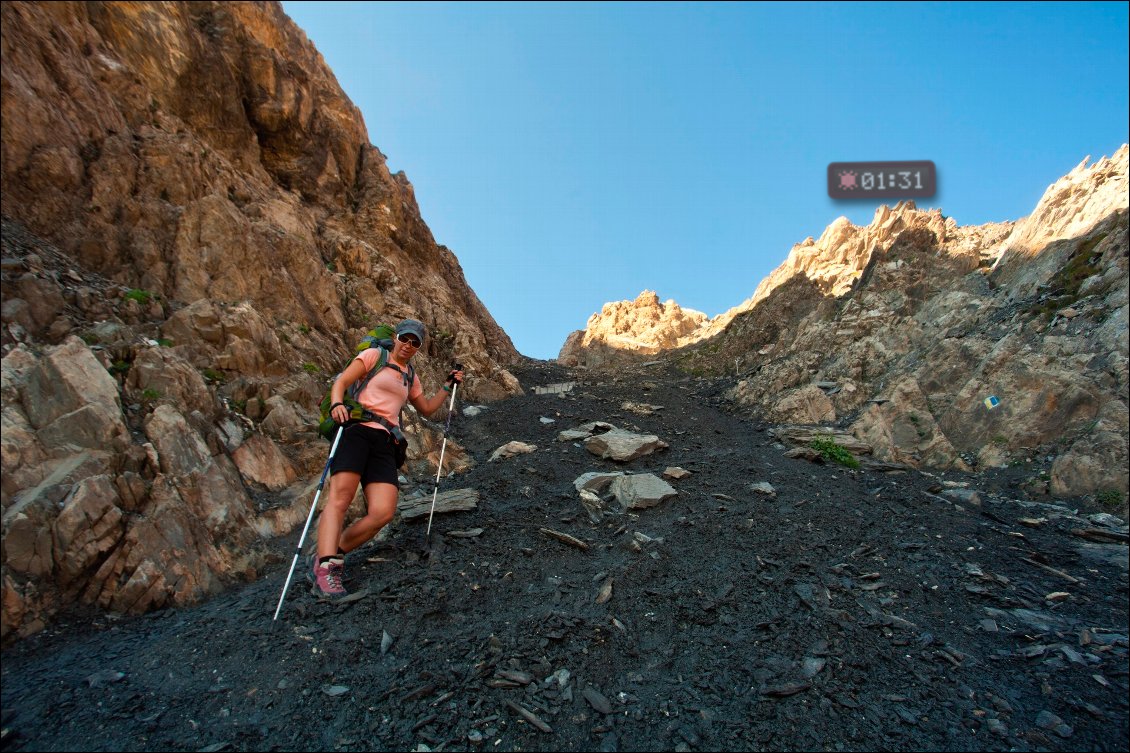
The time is **1:31**
